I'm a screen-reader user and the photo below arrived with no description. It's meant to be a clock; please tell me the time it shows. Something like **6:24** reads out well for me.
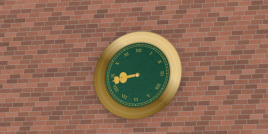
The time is **8:43**
